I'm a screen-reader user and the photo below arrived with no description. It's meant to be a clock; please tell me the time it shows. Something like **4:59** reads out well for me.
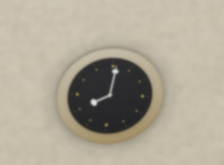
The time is **8:01**
